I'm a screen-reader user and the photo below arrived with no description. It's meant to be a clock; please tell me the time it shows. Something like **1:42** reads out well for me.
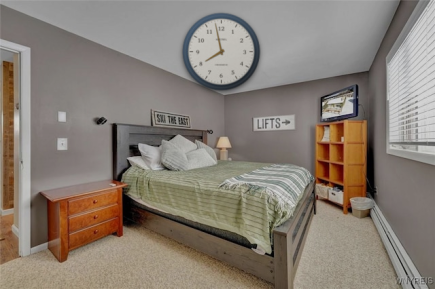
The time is **7:58**
